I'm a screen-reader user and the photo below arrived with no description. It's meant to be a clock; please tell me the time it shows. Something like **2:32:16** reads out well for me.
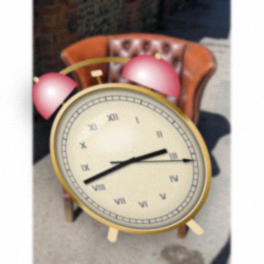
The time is **2:42:16**
